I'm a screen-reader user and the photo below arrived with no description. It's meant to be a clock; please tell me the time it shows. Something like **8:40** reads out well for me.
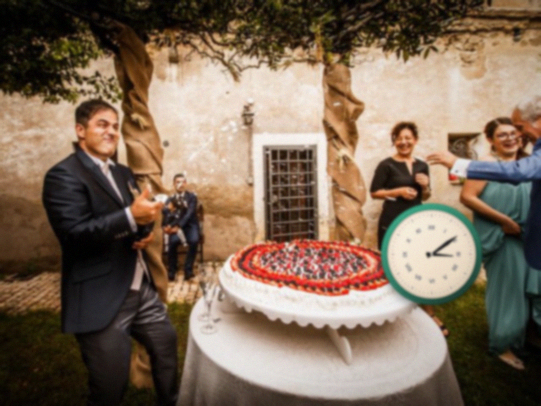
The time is **3:09**
